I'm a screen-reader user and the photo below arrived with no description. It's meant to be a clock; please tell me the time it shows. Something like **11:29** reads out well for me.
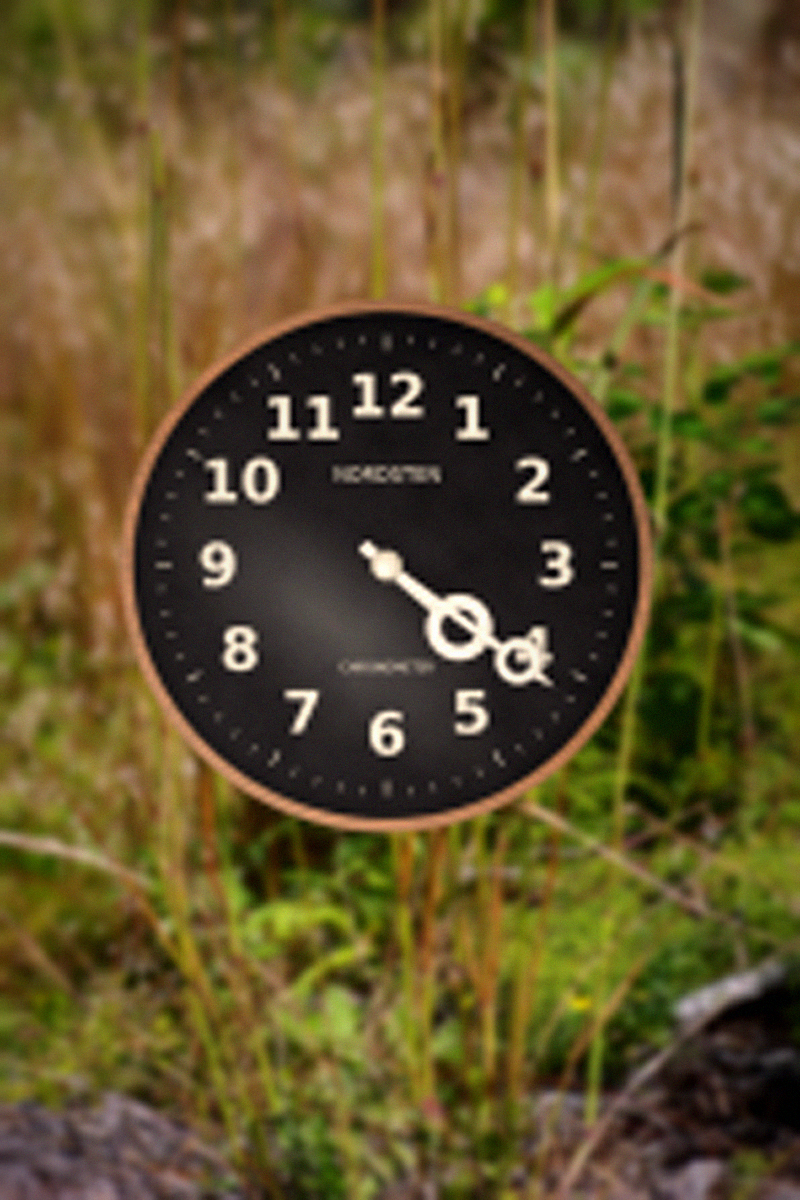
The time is **4:21**
